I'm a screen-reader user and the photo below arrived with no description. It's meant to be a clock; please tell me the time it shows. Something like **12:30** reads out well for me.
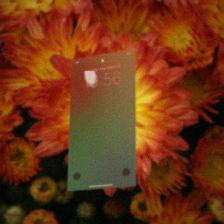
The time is **19:56**
